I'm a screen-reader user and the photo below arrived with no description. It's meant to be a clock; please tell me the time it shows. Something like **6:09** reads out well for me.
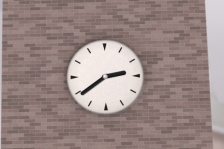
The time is **2:39**
